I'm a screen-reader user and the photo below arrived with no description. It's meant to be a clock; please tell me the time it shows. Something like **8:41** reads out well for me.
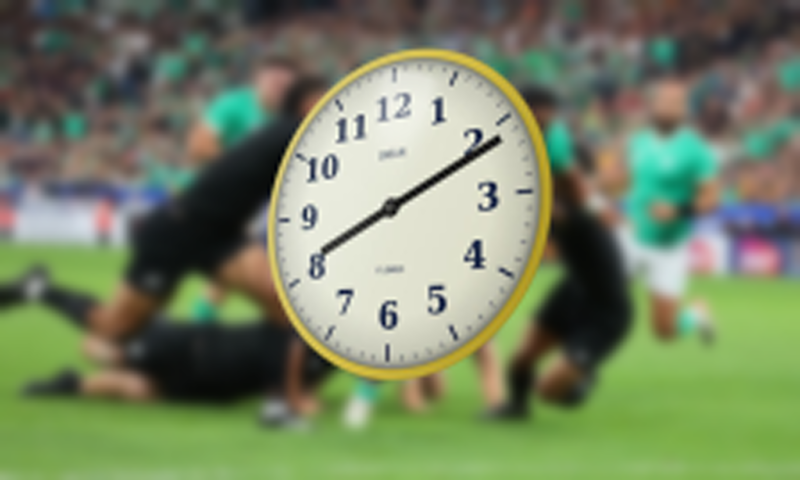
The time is **8:11**
